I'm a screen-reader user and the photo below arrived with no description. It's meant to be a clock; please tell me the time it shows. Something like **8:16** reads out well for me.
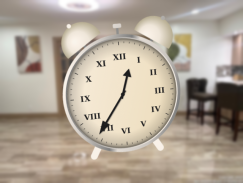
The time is **12:36**
